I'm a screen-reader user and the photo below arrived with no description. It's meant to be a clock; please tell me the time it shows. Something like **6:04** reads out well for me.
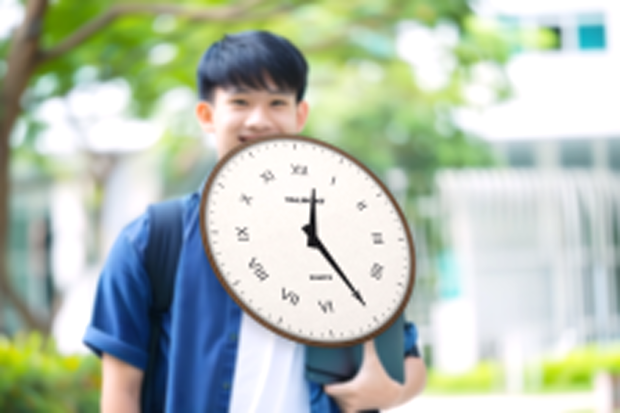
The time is **12:25**
